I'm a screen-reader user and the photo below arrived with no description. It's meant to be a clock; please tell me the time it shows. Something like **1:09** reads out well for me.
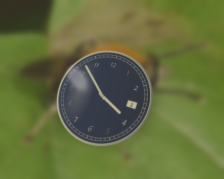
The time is **3:52**
